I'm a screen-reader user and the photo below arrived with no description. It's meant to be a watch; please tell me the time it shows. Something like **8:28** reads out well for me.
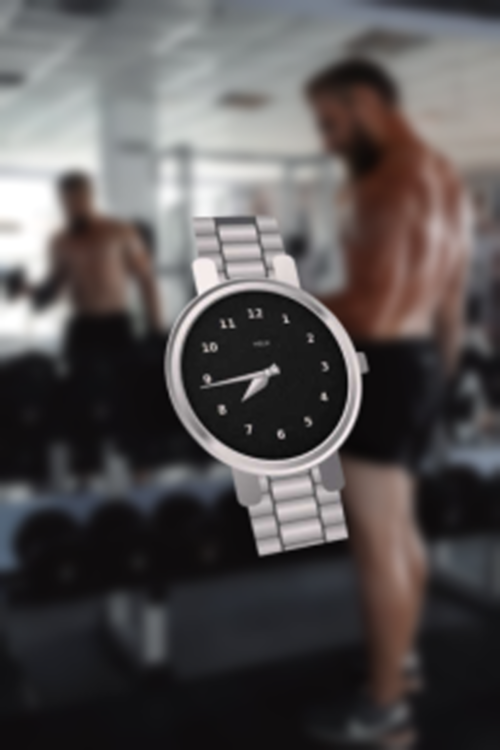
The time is **7:44**
